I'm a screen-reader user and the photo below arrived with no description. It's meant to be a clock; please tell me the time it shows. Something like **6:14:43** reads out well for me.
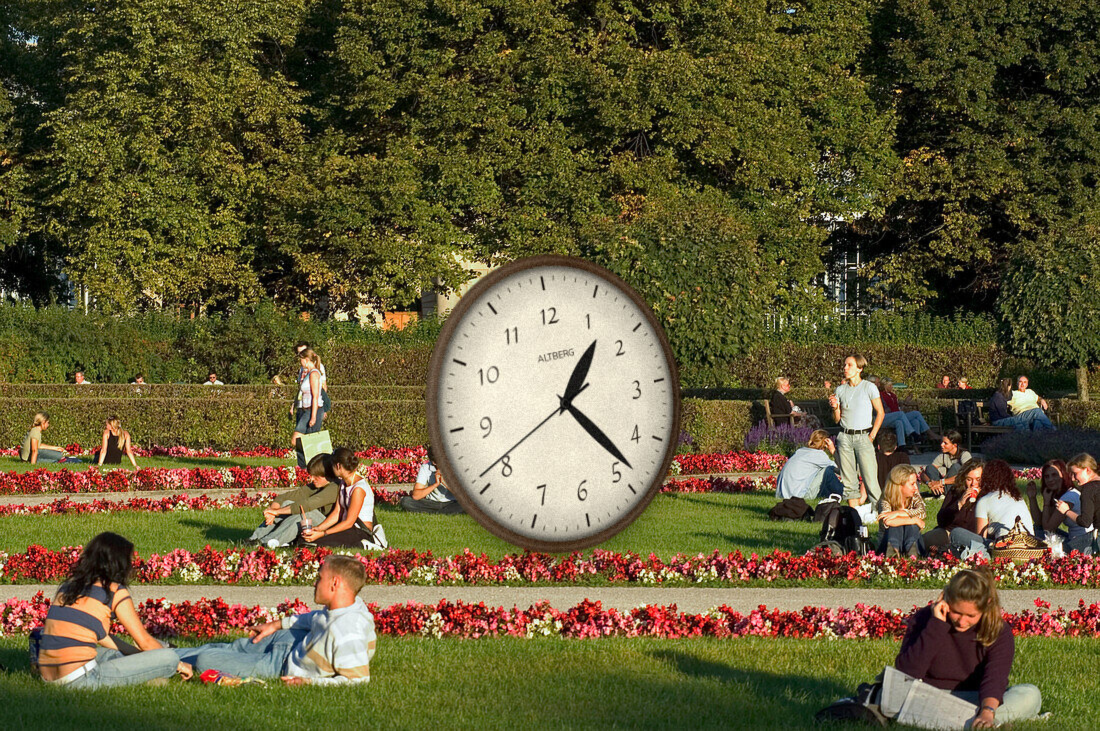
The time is **1:23:41**
